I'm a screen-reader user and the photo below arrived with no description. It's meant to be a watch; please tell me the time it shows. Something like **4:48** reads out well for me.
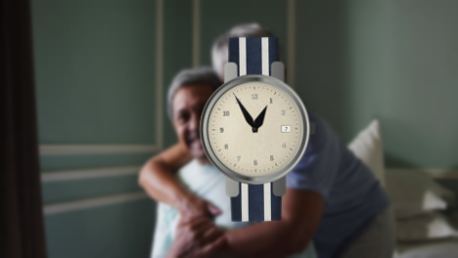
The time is **12:55**
